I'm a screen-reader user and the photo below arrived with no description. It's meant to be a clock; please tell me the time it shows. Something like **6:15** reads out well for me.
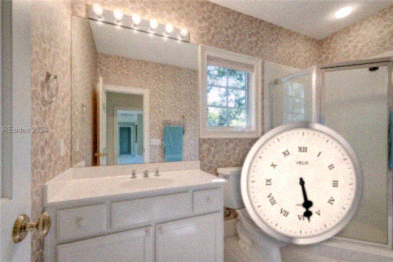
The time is **5:28**
